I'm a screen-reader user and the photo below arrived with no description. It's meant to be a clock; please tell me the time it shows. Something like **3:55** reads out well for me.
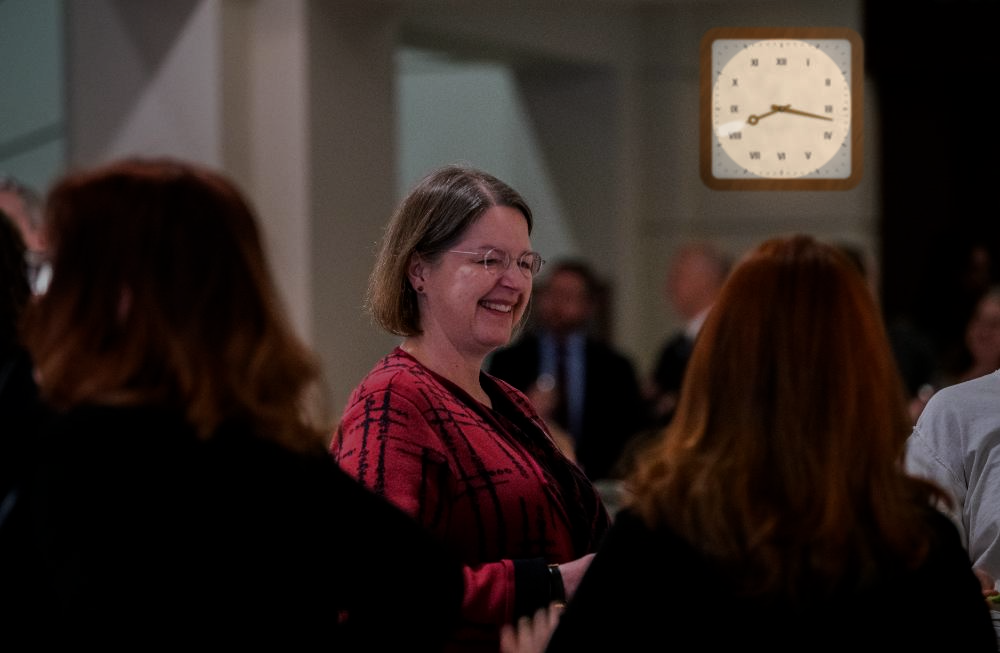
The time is **8:17**
